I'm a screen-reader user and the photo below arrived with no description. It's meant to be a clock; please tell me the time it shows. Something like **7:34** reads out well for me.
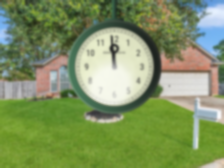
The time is **11:59**
